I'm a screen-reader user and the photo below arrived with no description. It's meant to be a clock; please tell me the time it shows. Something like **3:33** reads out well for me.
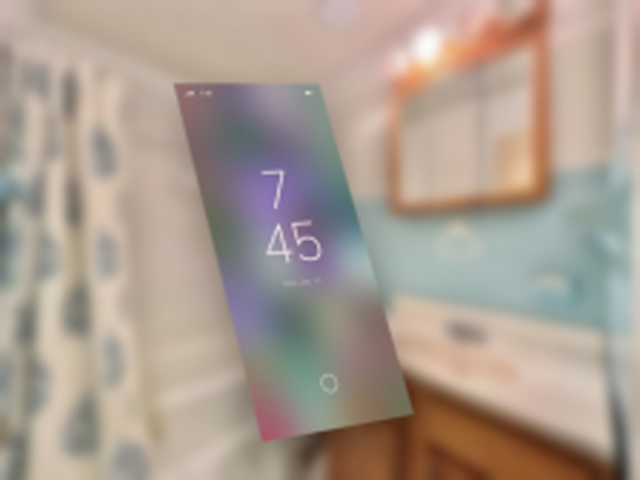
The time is **7:45**
